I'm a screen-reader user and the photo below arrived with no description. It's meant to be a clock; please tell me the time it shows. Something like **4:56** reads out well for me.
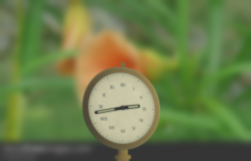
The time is **2:43**
